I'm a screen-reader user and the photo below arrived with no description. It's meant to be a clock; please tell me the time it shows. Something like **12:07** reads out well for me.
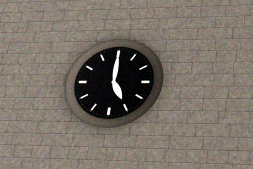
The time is **5:00**
